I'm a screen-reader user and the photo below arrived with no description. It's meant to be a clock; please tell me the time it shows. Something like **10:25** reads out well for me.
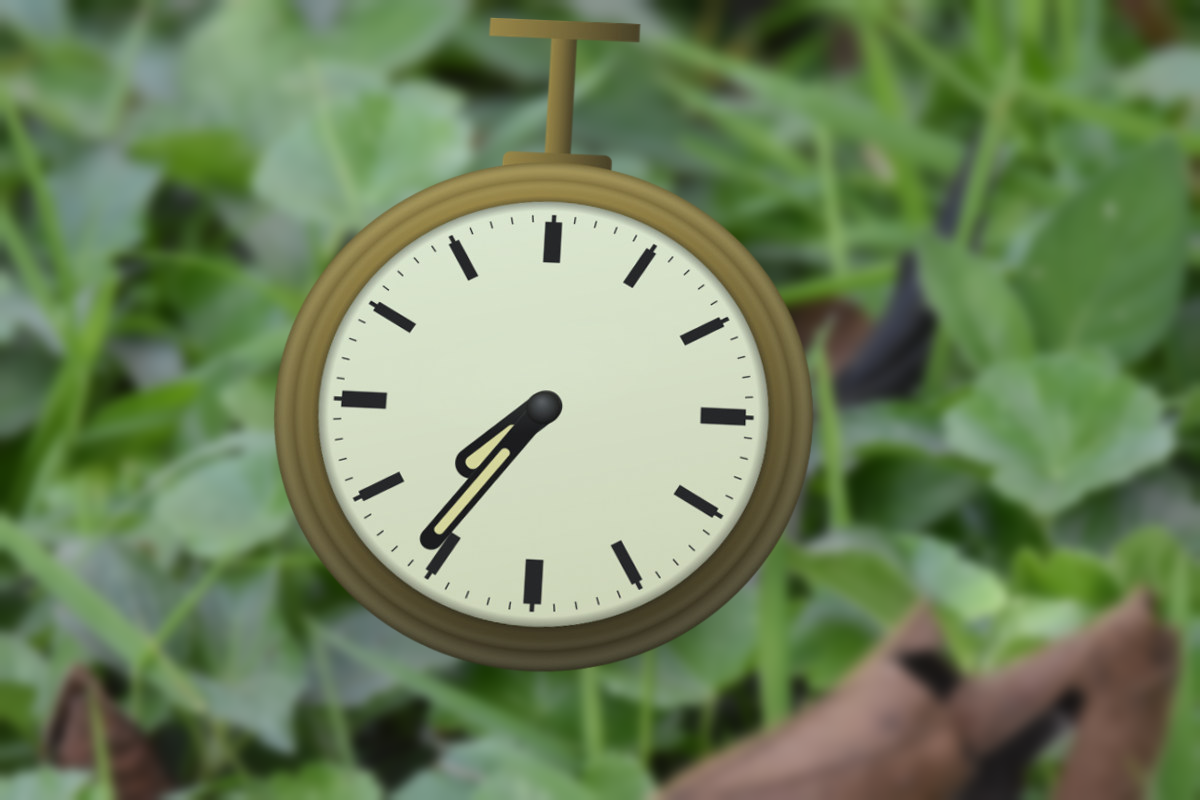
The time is **7:36**
